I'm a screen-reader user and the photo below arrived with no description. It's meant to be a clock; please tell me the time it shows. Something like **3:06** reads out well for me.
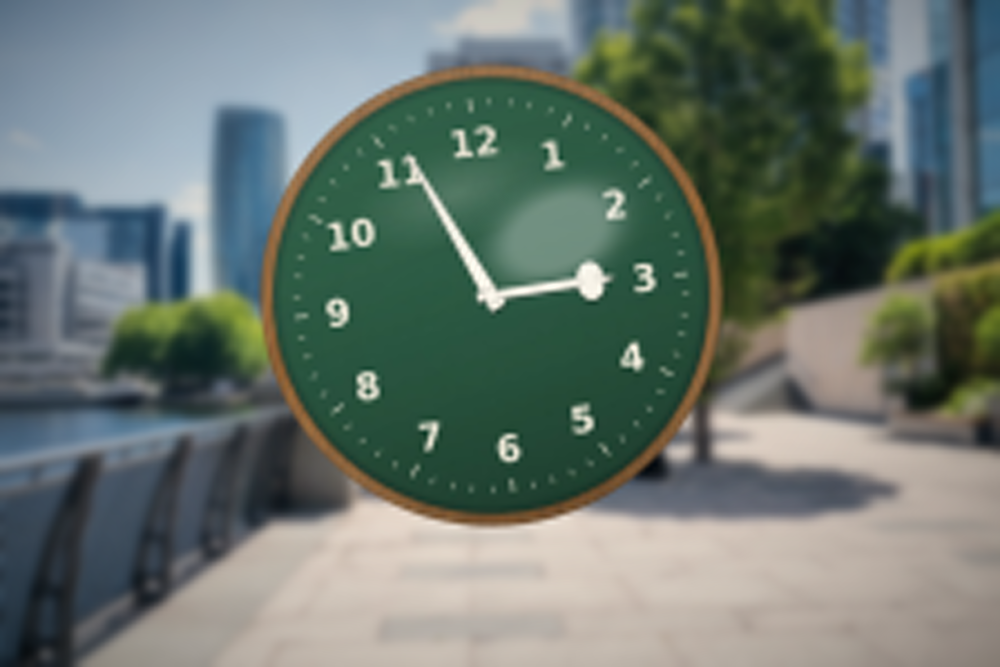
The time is **2:56**
